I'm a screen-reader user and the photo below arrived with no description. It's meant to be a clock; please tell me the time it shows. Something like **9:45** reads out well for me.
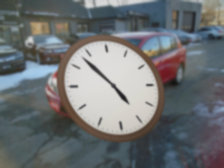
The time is **4:53**
